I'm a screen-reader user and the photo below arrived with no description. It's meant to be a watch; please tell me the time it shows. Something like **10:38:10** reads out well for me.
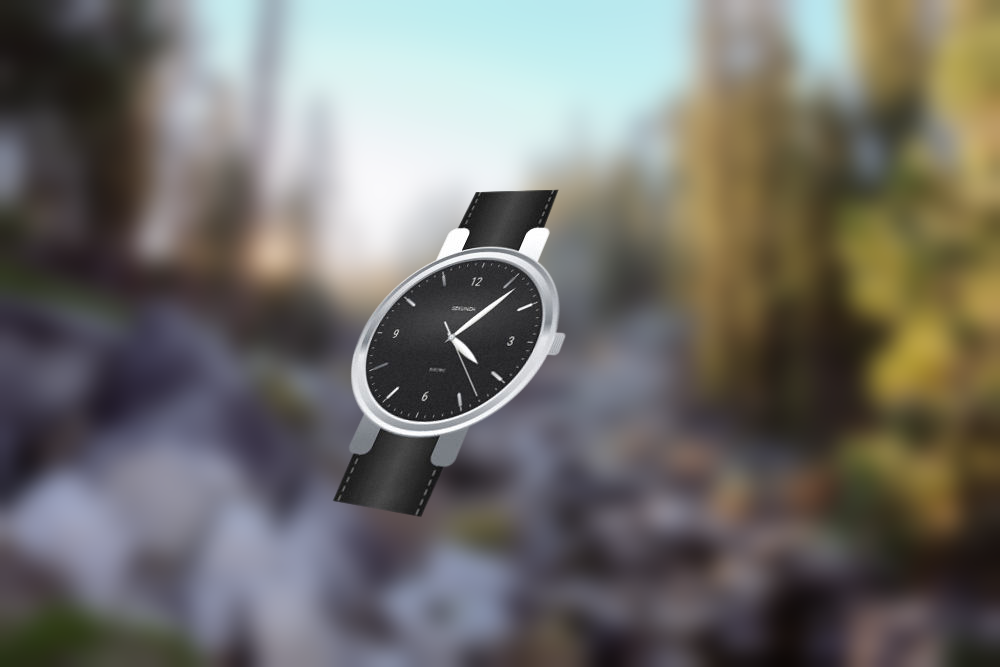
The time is **4:06:23**
